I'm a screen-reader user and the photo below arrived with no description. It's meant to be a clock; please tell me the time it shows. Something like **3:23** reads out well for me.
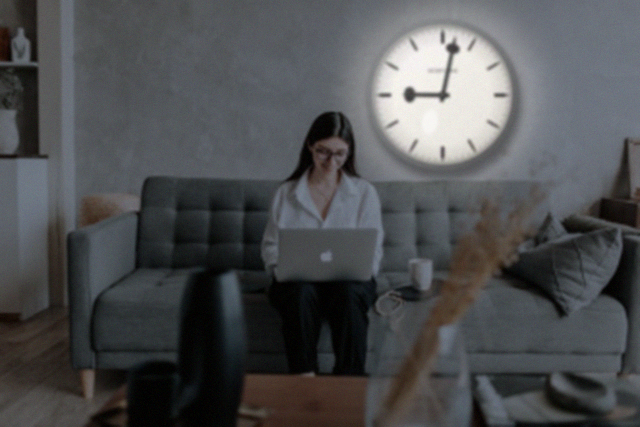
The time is **9:02**
